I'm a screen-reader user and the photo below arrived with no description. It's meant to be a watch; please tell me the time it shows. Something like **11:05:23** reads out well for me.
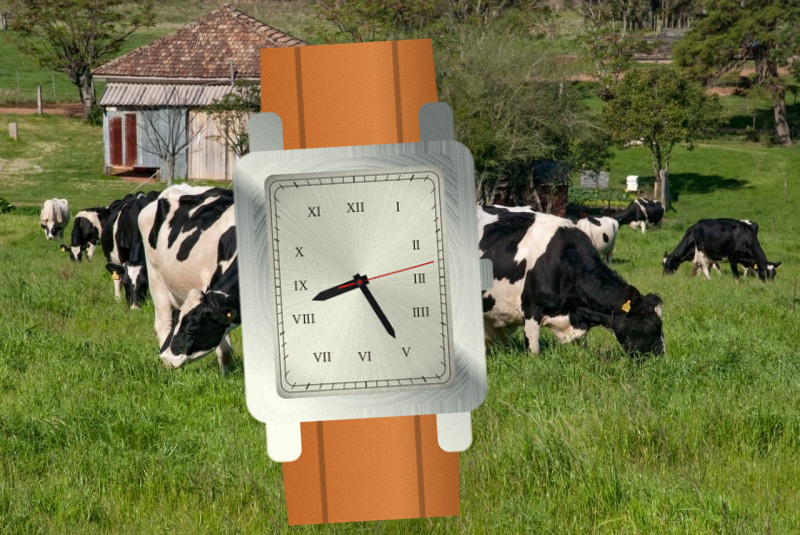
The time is **8:25:13**
